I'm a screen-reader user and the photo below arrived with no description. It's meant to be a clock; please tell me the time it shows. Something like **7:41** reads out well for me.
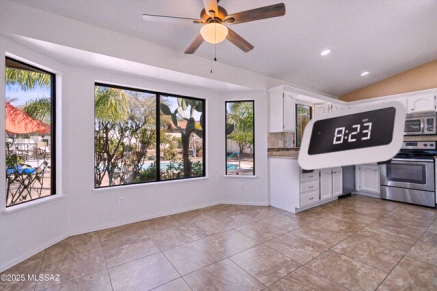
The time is **8:23**
